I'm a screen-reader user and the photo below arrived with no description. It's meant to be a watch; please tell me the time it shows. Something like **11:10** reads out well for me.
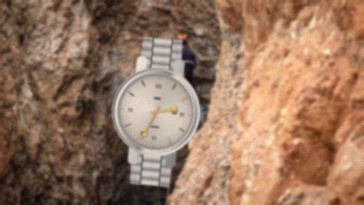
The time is **2:34**
